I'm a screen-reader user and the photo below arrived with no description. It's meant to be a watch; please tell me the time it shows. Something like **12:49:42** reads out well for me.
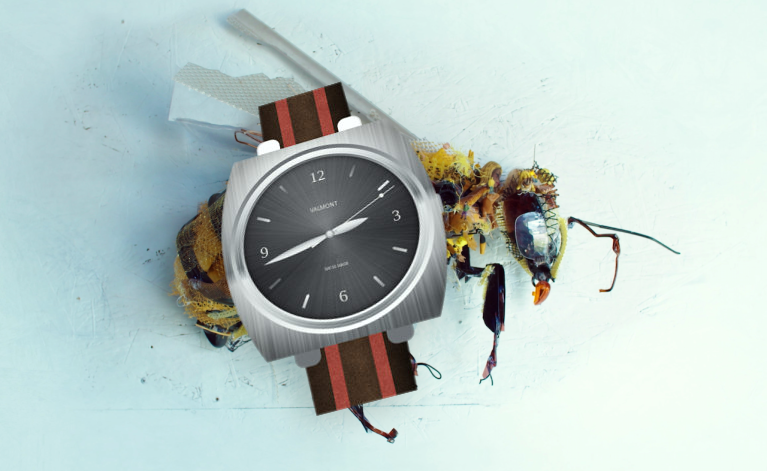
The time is **2:43:11**
